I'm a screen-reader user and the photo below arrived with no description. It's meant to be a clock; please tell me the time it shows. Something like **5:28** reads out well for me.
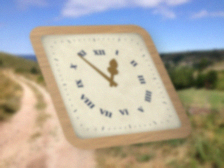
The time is **12:54**
